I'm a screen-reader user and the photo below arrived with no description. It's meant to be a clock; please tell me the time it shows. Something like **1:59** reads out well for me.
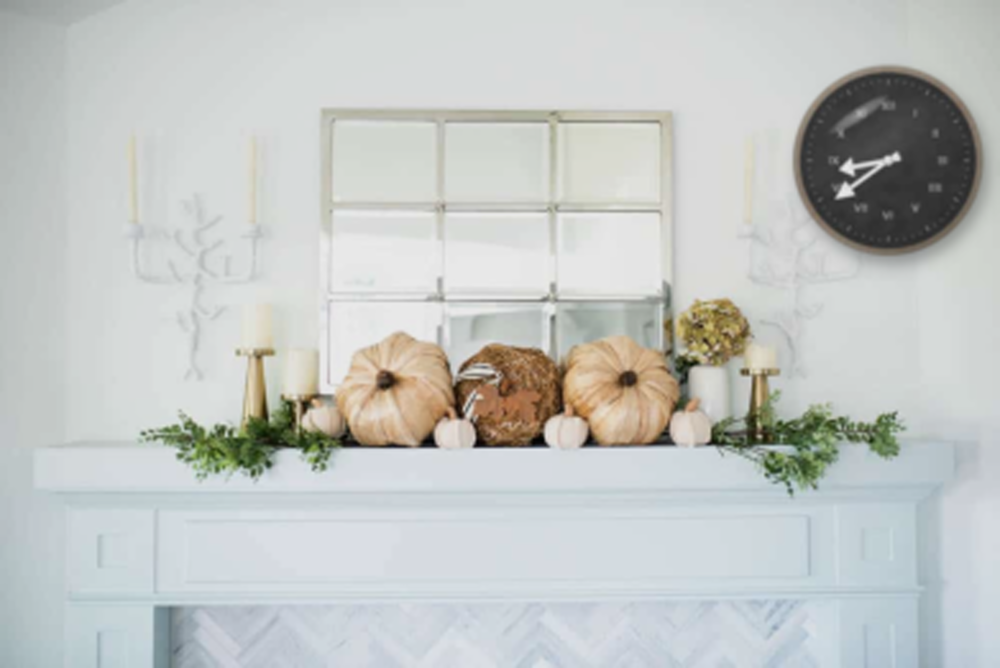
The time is **8:39**
